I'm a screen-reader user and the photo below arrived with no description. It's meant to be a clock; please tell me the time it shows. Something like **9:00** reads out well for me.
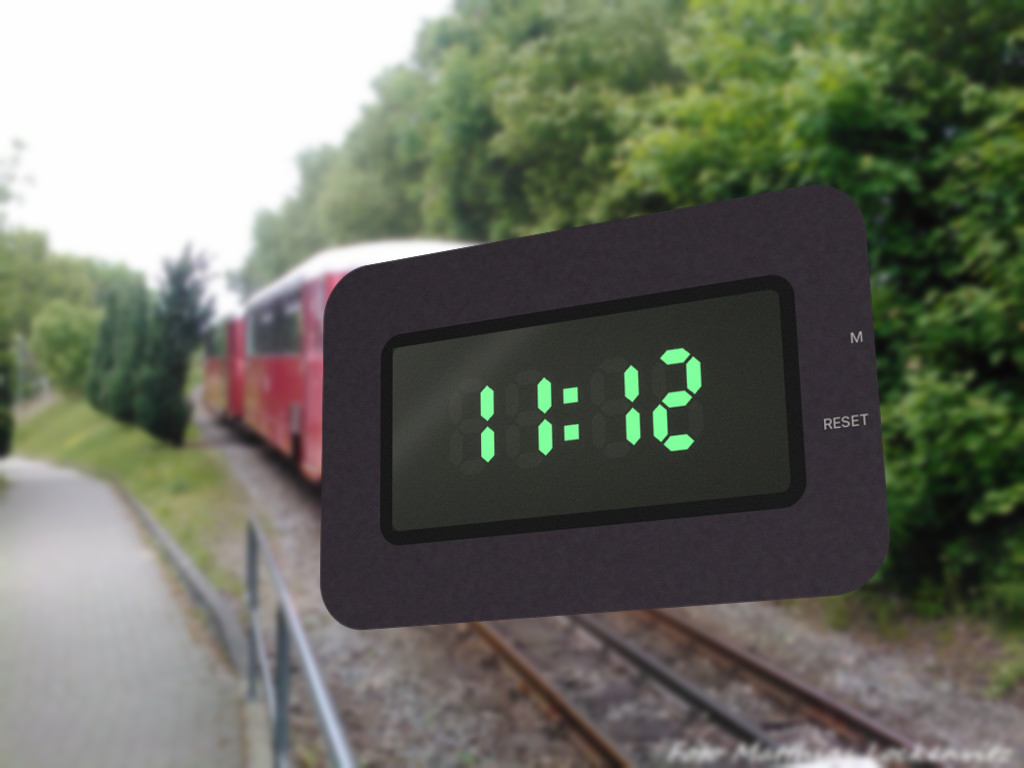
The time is **11:12**
